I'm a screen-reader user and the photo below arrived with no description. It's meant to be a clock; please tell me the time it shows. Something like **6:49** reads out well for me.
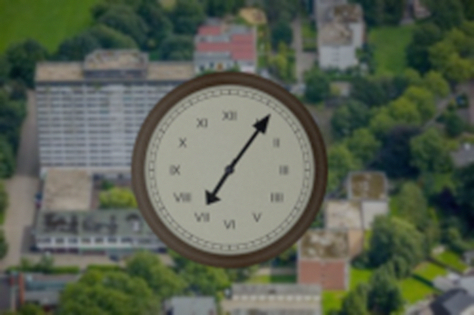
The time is **7:06**
